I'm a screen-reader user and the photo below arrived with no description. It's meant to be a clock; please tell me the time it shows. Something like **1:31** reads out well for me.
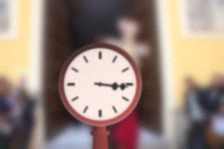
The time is **3:16**
